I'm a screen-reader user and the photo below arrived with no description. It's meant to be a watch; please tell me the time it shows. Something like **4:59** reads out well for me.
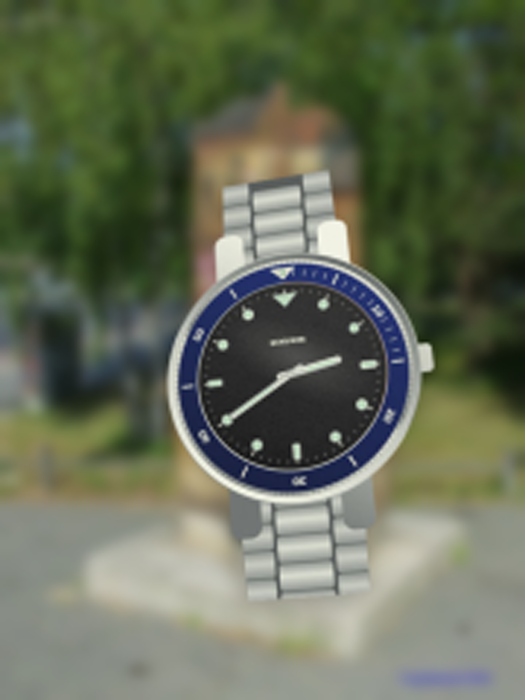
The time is **2:40**
